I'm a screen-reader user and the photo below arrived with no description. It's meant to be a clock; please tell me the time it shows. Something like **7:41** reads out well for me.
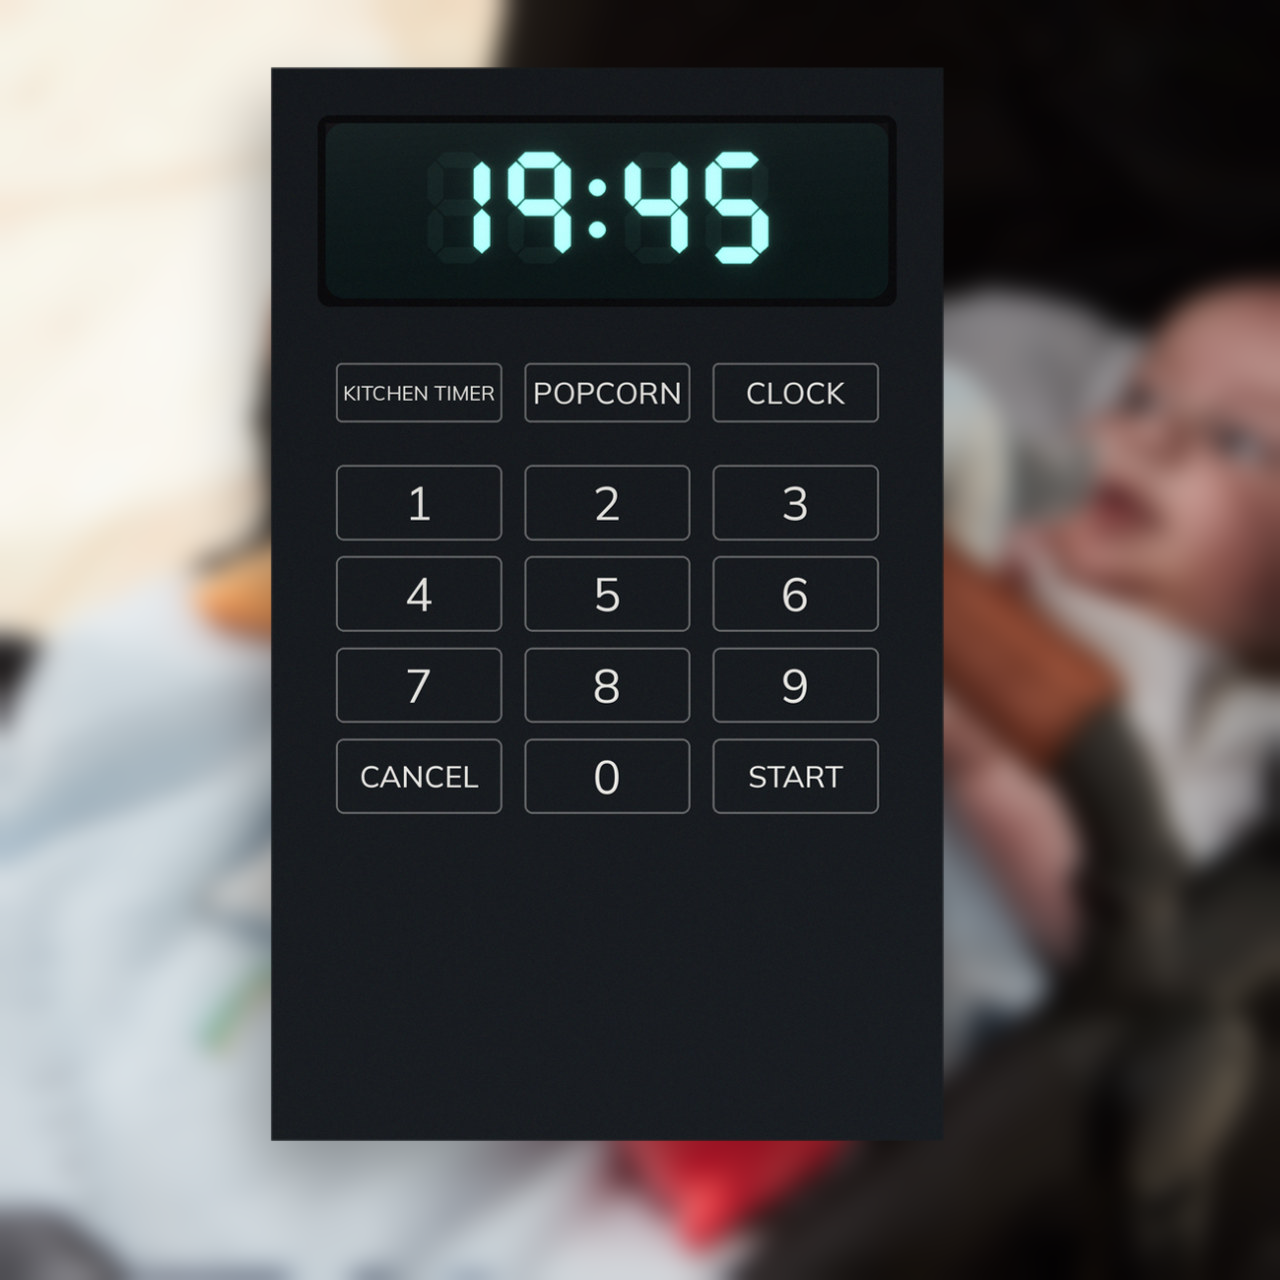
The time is **19:45**
